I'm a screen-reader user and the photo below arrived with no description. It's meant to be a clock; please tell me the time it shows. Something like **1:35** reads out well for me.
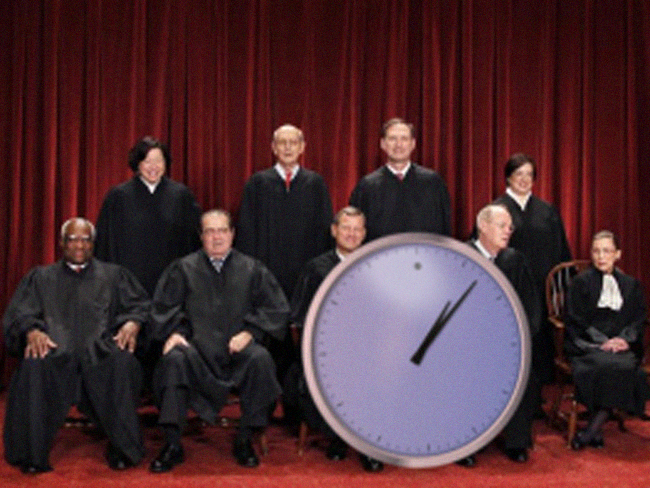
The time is **1:07**
